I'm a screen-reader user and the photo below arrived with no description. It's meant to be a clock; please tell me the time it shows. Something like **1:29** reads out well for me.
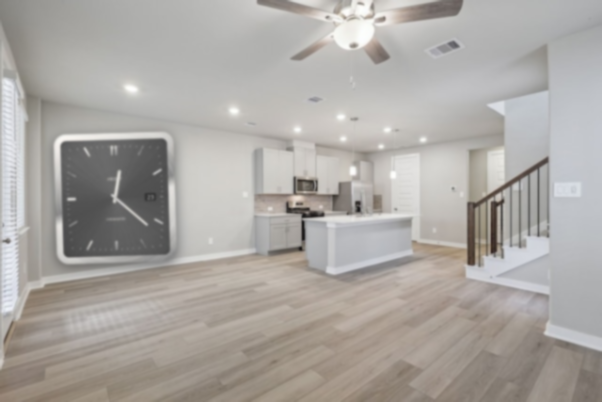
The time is **12:22**
